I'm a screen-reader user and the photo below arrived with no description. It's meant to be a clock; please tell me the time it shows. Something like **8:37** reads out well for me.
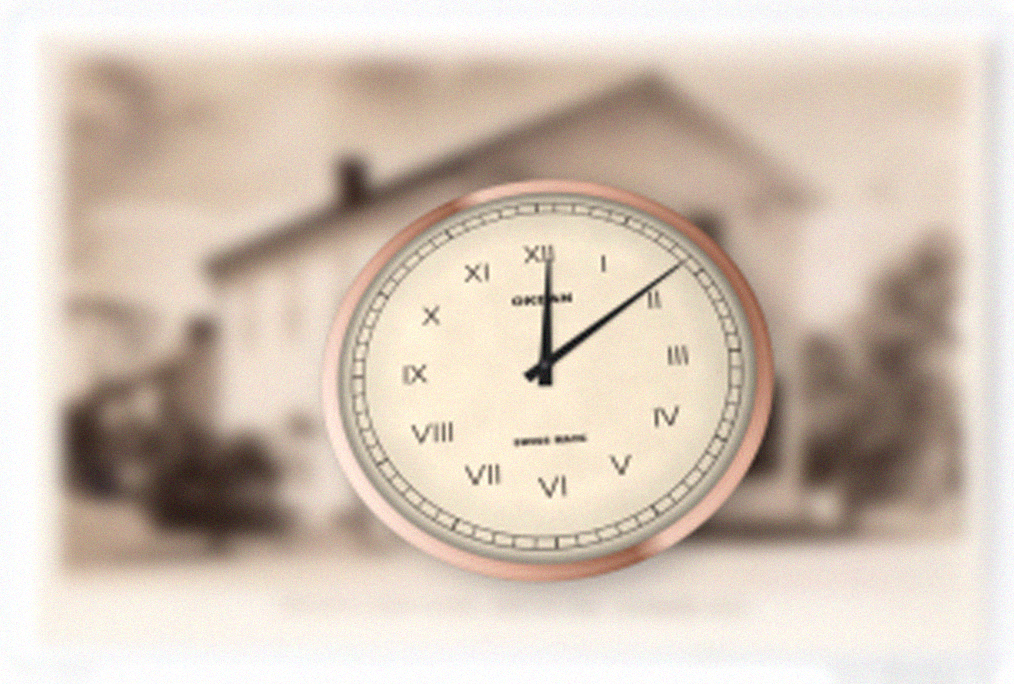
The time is **12:09**
